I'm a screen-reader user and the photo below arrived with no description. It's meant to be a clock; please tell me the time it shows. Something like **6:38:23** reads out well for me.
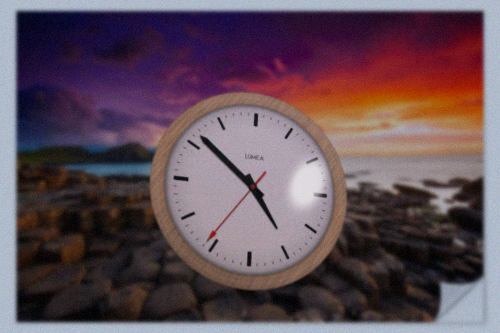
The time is **4:51:36**
